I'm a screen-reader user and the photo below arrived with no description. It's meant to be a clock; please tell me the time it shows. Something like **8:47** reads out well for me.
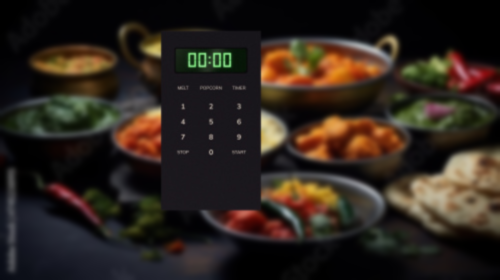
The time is **0:00**
